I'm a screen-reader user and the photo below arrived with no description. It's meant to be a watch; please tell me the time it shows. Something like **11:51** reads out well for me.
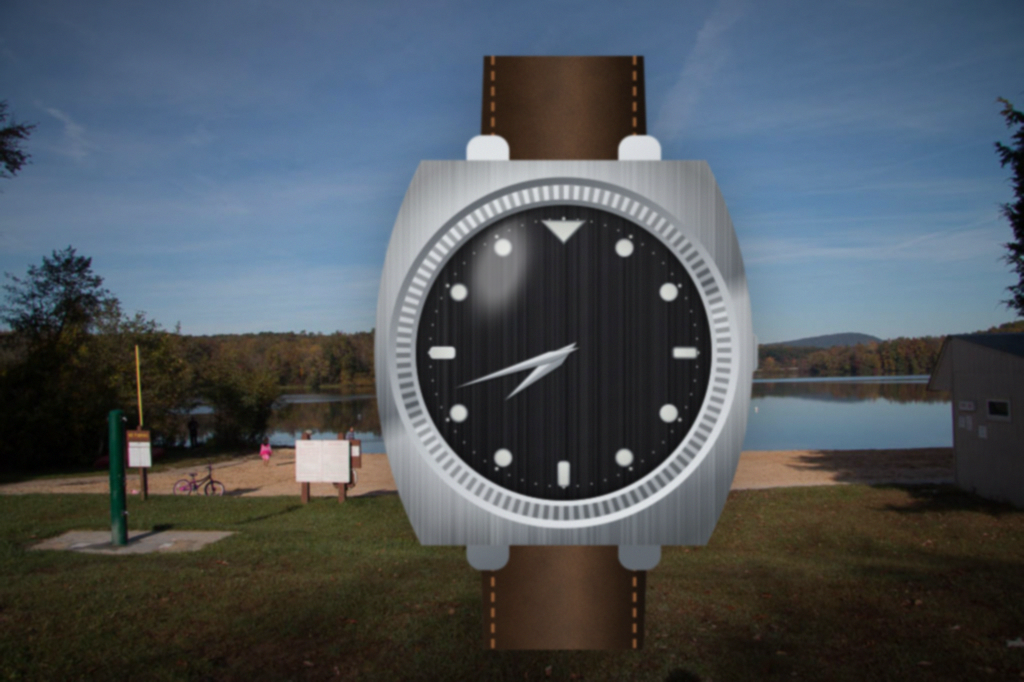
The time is **7:42**
